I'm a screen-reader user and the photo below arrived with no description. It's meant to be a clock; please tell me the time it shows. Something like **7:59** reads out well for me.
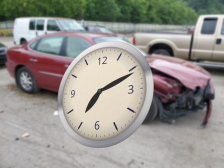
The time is **7:11**
